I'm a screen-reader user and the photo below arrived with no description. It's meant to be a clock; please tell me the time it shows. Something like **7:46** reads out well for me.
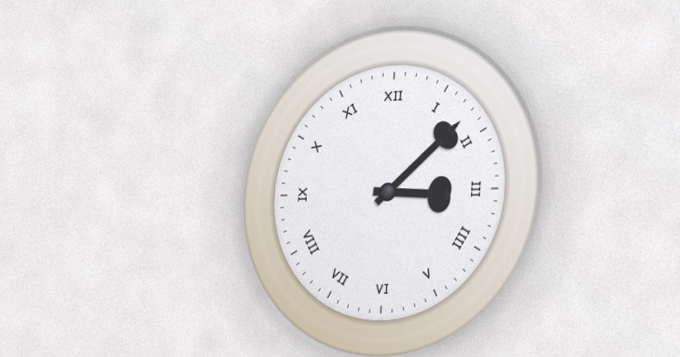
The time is **3:08**
